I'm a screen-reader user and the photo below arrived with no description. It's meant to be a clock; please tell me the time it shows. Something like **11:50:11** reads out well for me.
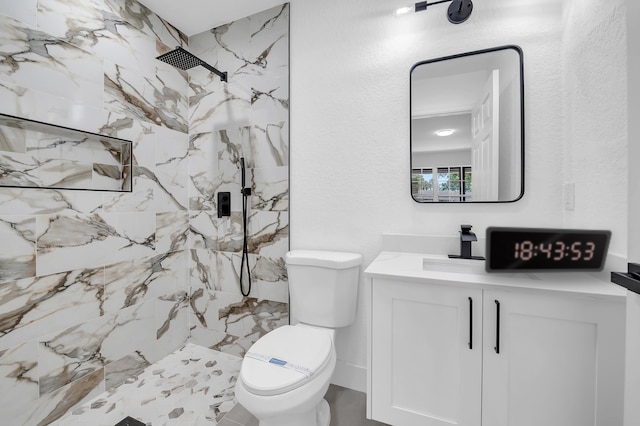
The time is **18:43:53**
